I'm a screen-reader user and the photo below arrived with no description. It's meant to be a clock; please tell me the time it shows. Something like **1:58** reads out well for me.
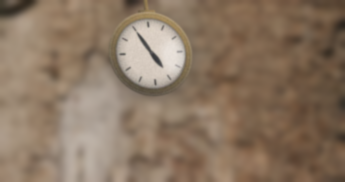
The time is **4:55**
